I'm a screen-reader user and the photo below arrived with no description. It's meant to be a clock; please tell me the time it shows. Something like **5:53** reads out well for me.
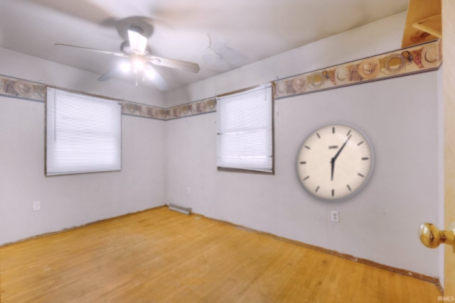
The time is **6:06**
